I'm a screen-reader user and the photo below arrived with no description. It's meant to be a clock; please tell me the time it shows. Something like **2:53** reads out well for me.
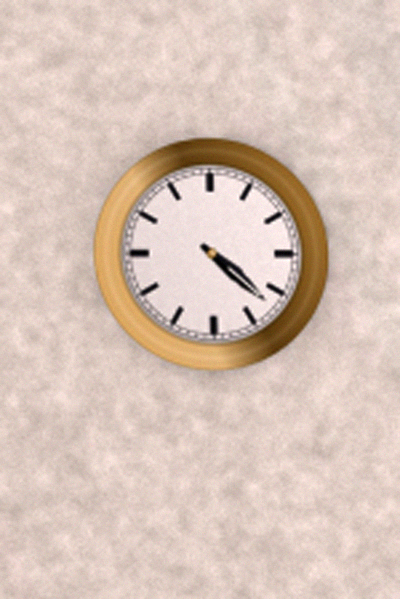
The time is **4:22**
